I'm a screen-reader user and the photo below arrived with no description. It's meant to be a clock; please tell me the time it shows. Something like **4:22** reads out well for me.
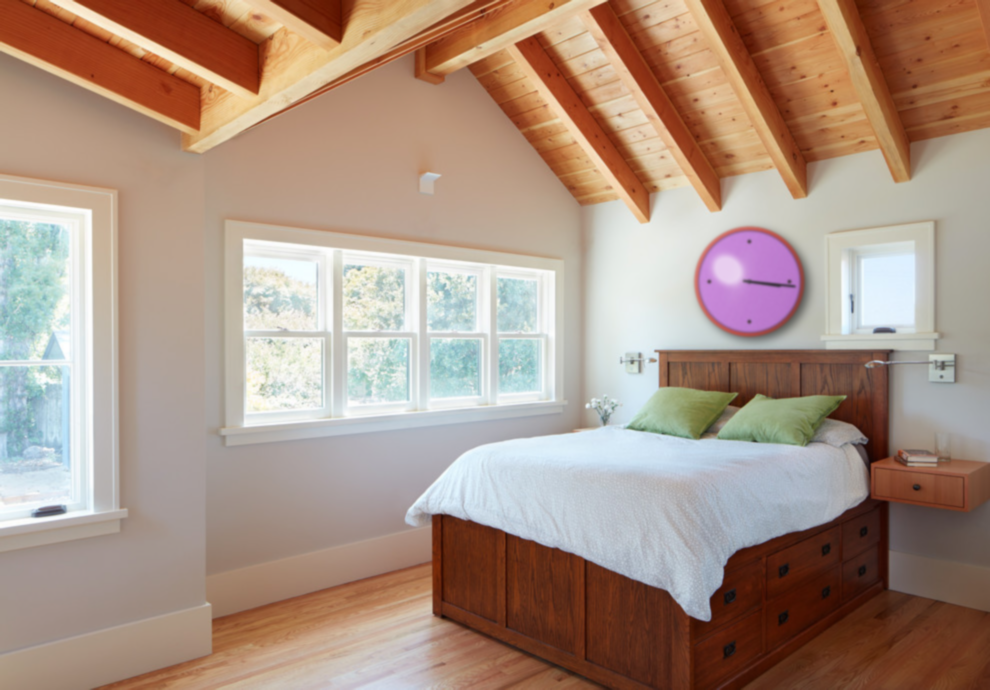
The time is **3:16**
